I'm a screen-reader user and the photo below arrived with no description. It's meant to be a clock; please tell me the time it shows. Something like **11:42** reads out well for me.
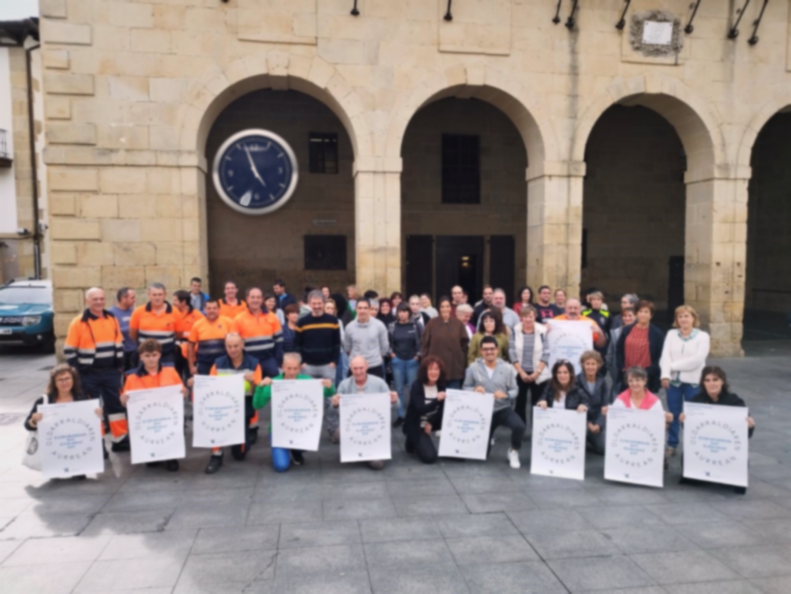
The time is **4:57**
